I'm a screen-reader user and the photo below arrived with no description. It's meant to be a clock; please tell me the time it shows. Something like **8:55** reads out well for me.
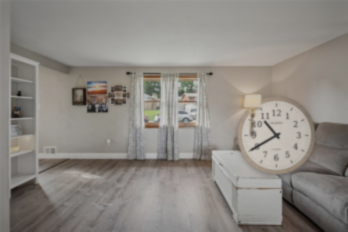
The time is **10:40**
